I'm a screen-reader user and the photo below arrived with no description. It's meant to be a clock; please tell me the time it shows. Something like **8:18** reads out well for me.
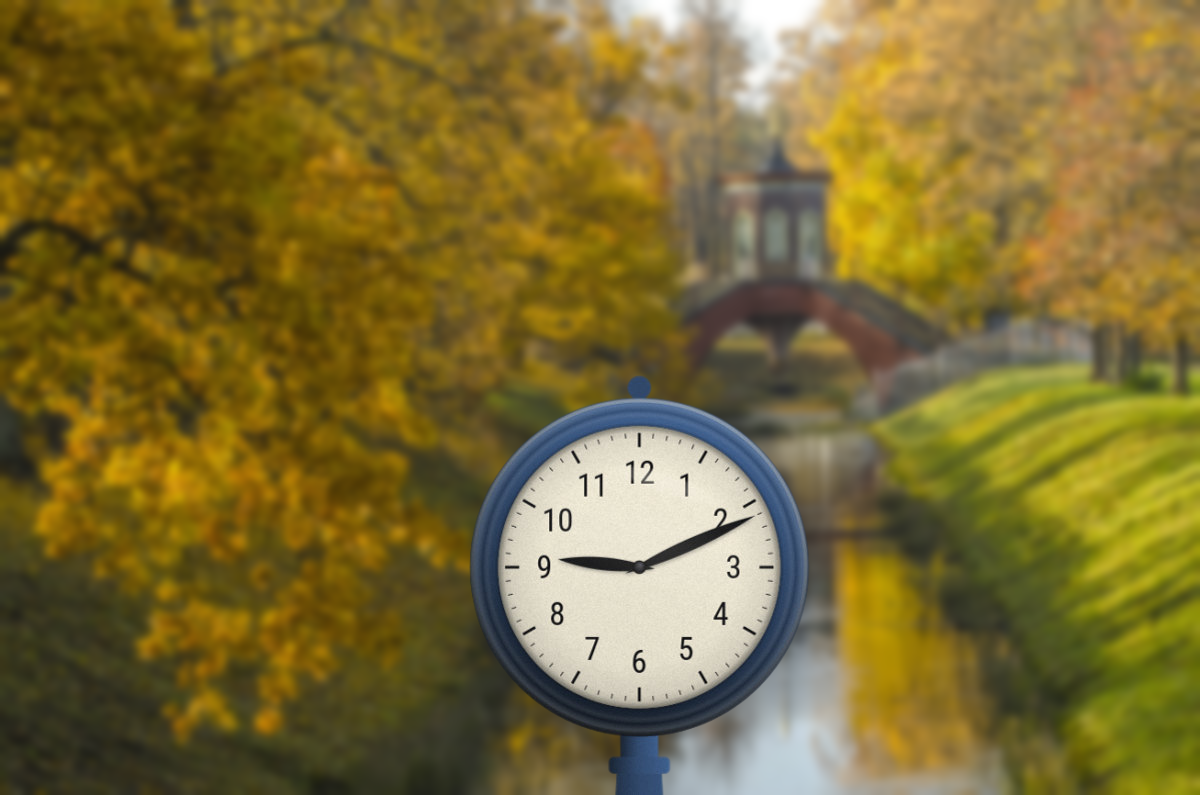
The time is **9:11**
